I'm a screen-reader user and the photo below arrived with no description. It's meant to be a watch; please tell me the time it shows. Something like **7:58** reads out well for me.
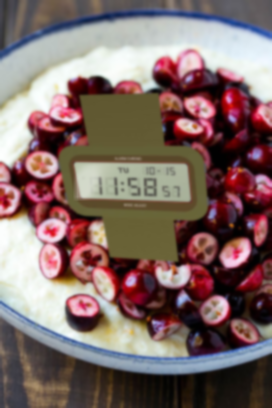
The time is **11:58**
